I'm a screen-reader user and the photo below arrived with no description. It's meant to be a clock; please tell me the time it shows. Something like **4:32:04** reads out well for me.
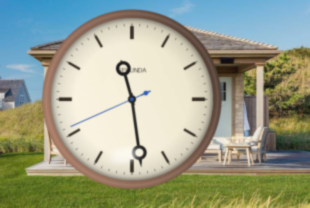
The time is **11:28:41**
